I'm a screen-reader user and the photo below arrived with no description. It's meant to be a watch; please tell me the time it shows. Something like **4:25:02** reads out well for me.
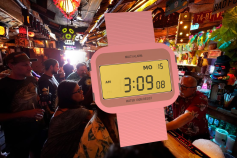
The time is **3:09:08**
